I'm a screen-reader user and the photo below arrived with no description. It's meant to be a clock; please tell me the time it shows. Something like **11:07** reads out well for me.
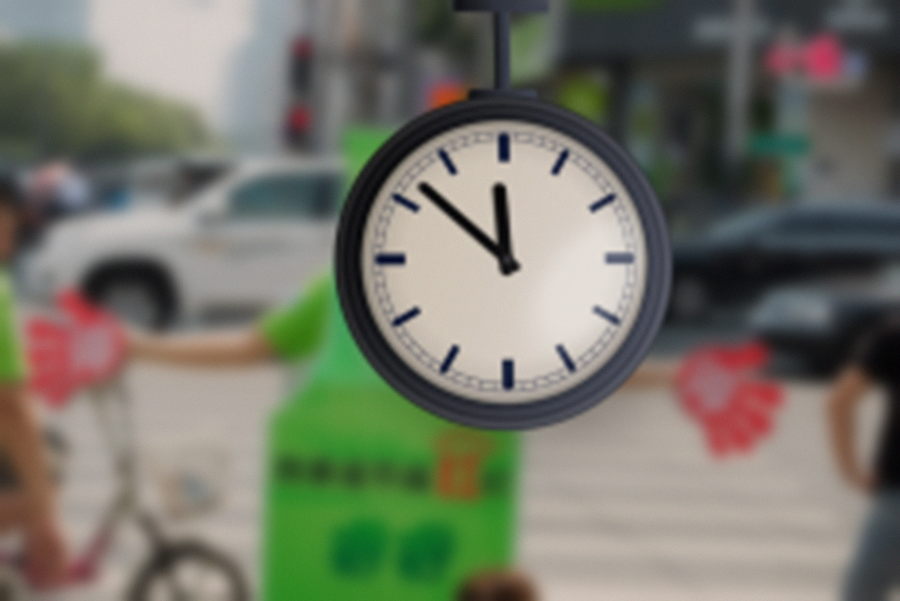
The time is **11:52**
